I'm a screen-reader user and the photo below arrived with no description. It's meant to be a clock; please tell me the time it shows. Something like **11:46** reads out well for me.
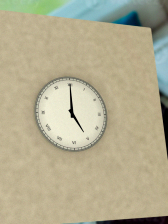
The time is **5:00**
